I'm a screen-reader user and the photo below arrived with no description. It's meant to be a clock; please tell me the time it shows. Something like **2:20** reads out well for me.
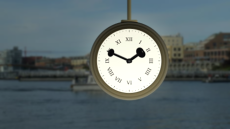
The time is **1:49**
